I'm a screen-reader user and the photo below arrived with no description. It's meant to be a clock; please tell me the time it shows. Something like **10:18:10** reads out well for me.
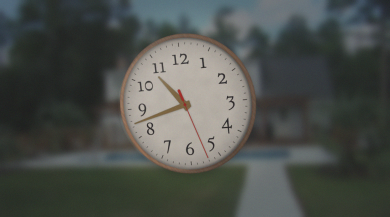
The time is **10:42:27**
